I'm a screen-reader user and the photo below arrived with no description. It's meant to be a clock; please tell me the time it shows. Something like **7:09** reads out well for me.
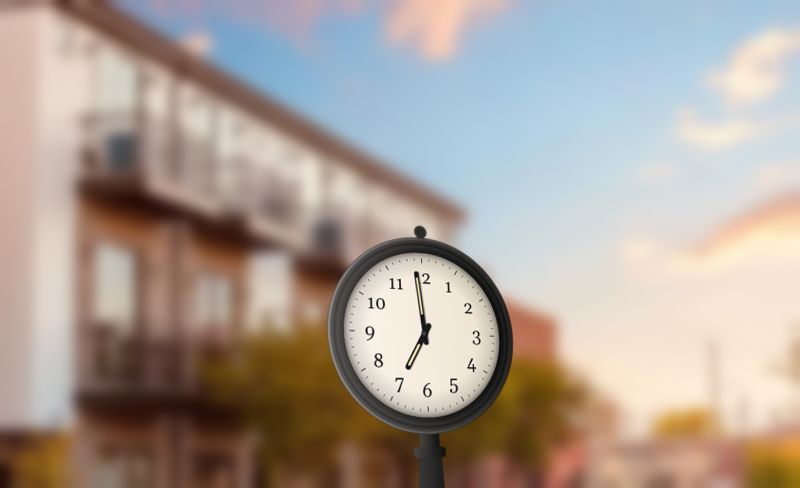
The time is **6:59**
